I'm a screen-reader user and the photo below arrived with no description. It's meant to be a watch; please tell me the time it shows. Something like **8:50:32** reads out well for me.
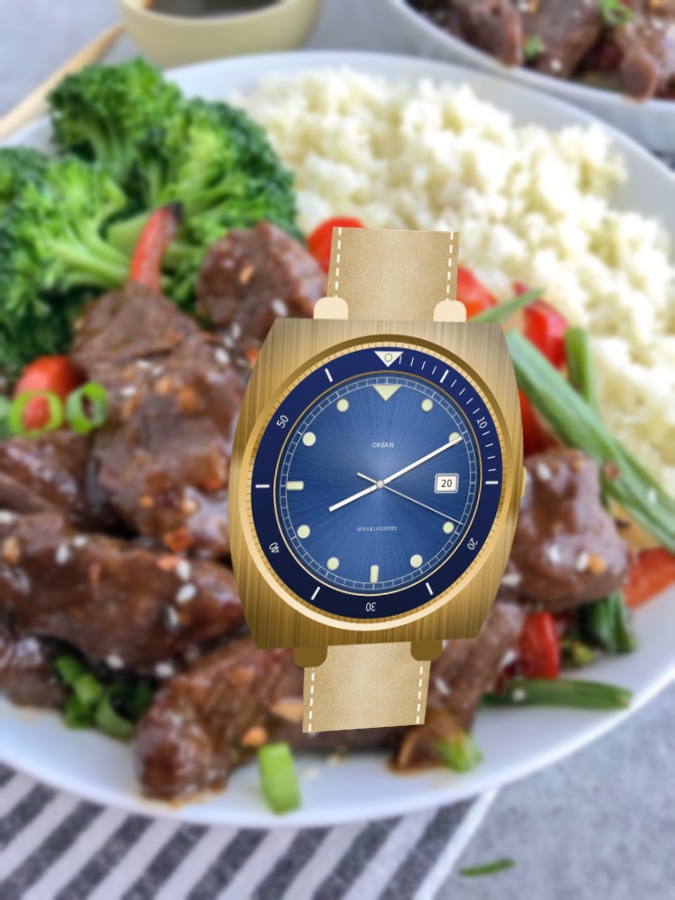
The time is **8:10:19**
